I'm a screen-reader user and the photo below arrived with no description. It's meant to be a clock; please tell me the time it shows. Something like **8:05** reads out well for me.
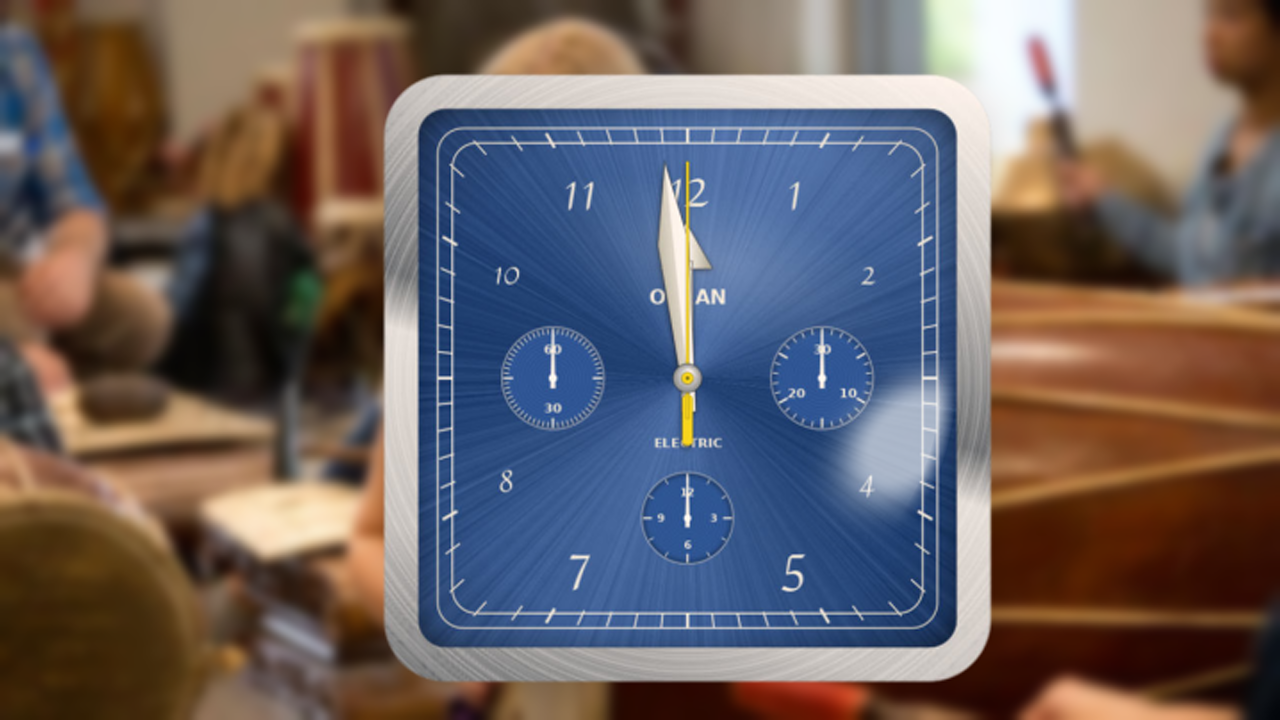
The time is **11:59**
